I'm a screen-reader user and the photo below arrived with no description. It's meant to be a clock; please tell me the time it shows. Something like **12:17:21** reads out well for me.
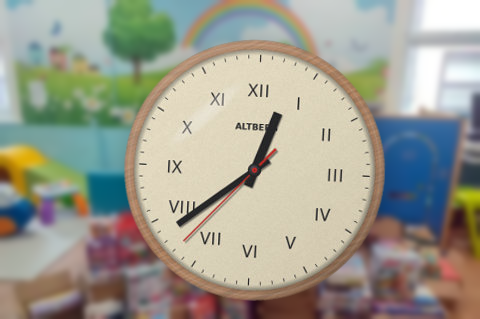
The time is **12:38:37**
